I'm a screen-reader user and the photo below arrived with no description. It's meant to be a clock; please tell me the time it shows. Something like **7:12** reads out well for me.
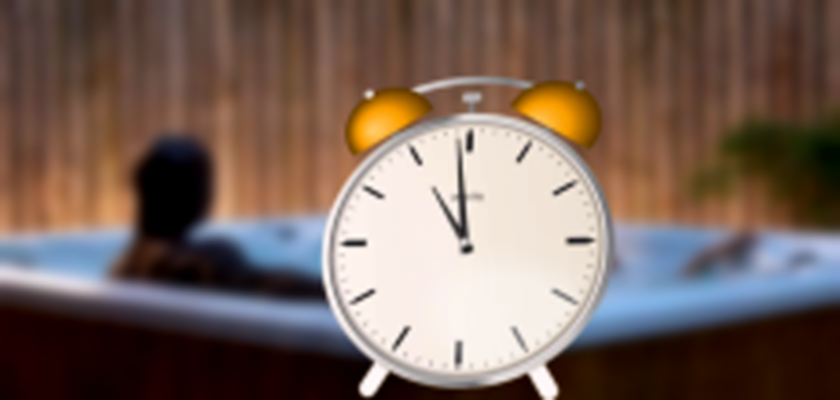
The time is **10:59**
